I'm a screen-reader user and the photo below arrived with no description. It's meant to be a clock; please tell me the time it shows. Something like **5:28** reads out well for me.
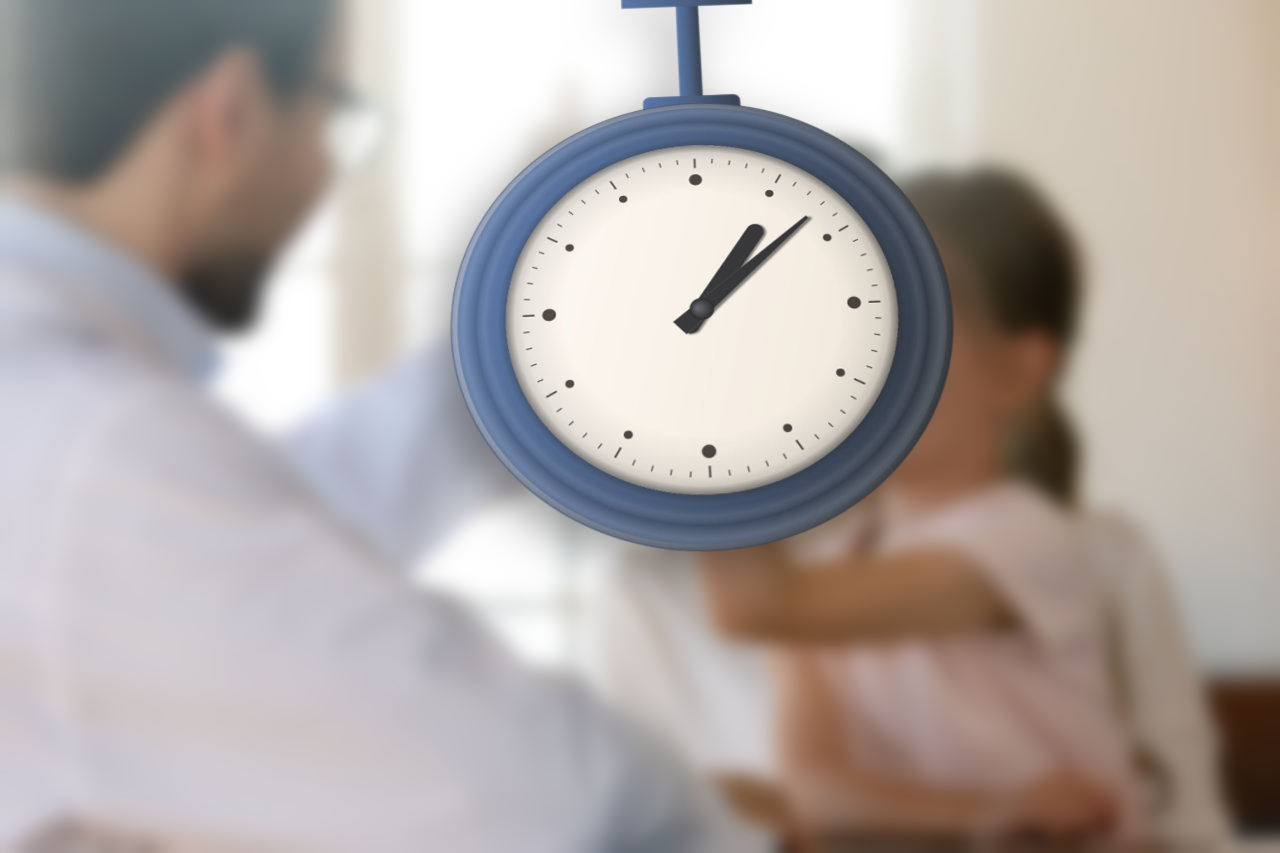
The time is **1:08**
